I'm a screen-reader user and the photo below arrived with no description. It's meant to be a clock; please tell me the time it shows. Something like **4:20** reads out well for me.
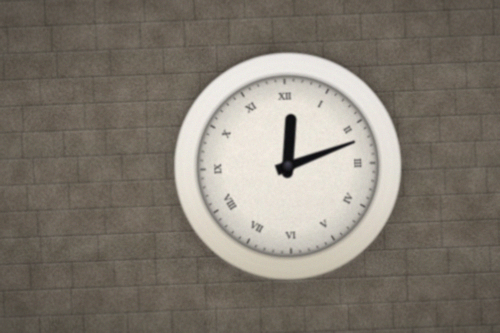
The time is **12:12**
